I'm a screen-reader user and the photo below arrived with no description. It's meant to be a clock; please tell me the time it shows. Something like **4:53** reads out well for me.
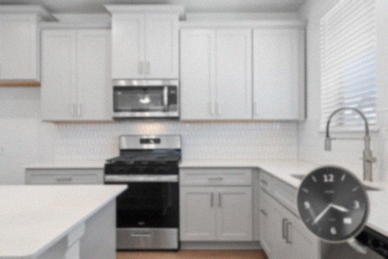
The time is **3:38**
